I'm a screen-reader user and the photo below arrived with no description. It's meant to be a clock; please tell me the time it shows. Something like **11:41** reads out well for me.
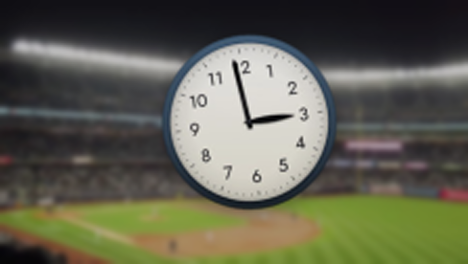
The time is **2:59**
